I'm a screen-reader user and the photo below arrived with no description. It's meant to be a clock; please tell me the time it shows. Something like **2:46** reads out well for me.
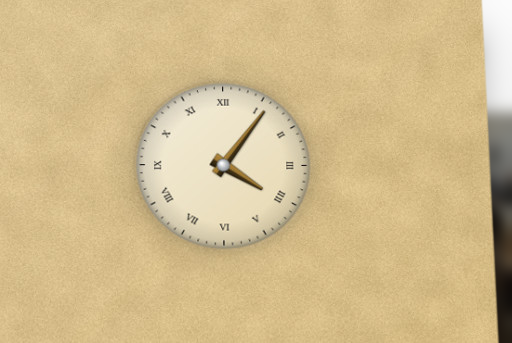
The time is **4:06**
